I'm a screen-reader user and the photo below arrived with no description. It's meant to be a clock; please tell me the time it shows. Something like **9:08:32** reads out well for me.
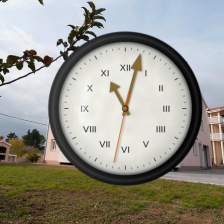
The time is **11:02:32**
